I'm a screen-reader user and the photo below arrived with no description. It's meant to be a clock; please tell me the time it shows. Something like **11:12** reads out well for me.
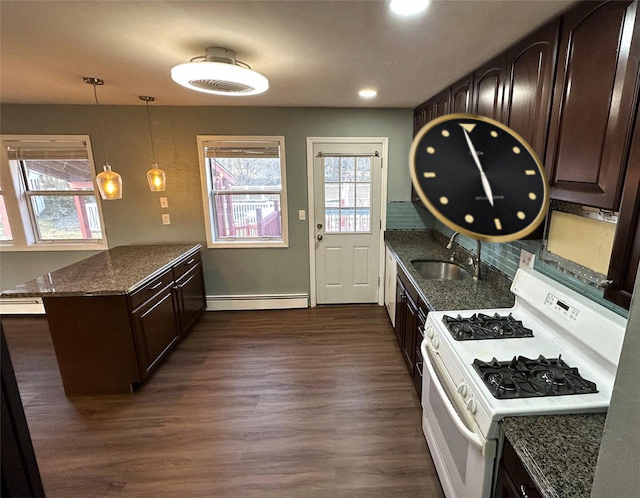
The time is **5:59**
